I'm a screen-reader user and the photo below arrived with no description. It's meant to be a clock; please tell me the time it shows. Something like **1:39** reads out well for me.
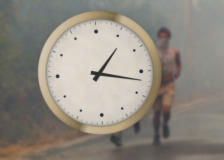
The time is **1:17**
